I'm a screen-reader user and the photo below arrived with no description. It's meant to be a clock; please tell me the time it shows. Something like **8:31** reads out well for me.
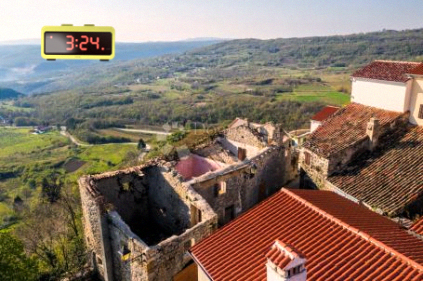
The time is **3:24**
